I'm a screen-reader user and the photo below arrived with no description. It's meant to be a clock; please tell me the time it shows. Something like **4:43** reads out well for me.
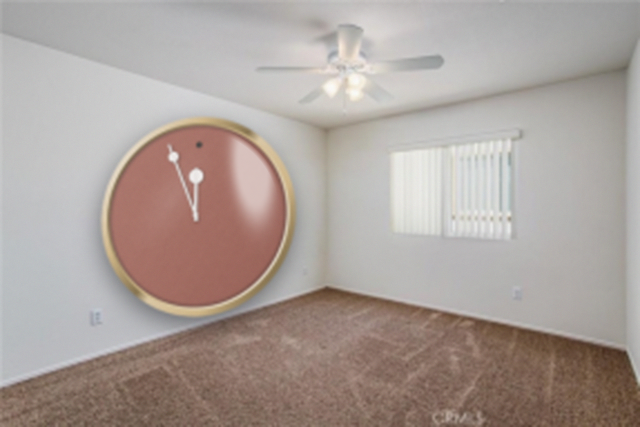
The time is **11:56**
